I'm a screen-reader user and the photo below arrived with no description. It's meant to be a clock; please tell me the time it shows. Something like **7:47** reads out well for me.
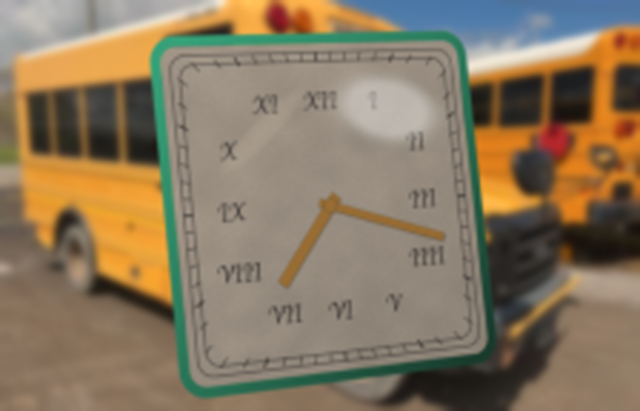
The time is **7:18**
